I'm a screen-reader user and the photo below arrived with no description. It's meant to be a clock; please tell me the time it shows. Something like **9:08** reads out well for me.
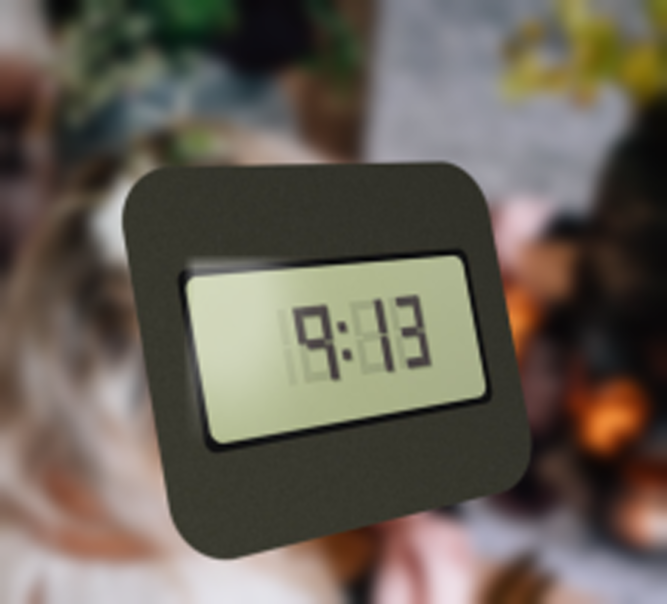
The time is **9:13**
